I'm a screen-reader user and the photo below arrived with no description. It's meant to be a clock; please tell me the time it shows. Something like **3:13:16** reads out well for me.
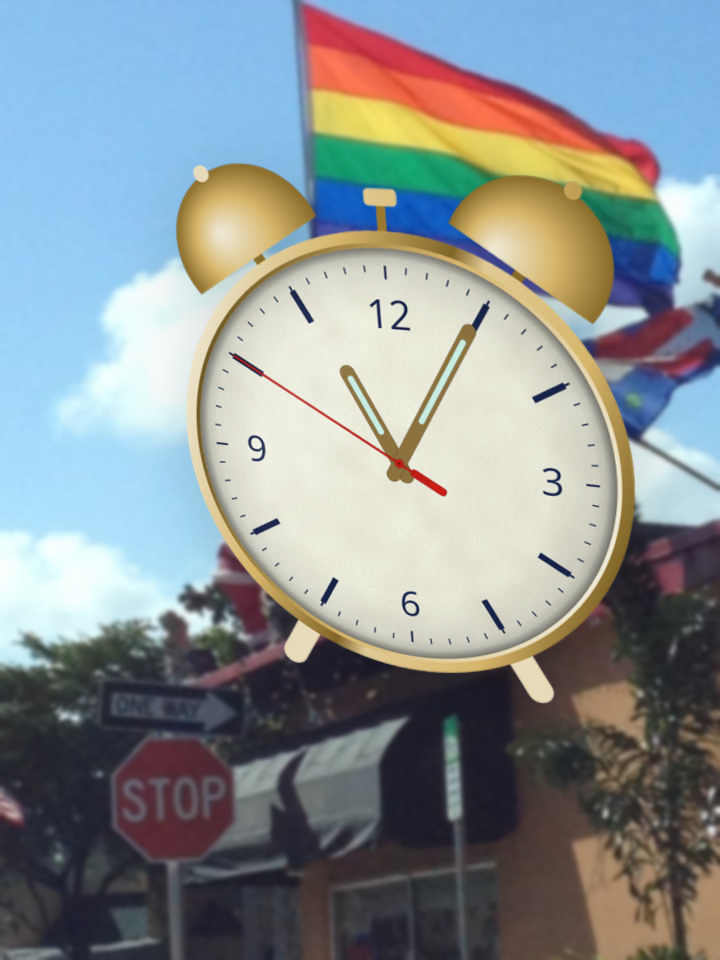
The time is **11:04:50**
